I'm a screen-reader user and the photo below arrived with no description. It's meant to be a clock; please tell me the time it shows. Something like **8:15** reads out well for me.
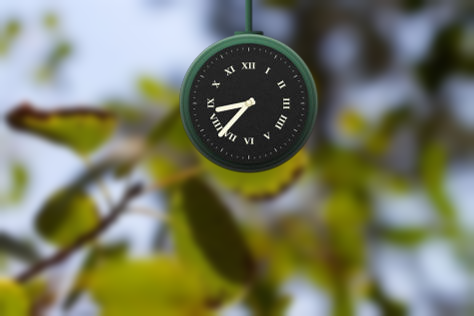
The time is **8:37**
